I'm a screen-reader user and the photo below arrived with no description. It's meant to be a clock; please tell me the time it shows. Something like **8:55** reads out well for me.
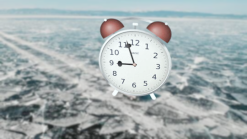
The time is **8:57**
